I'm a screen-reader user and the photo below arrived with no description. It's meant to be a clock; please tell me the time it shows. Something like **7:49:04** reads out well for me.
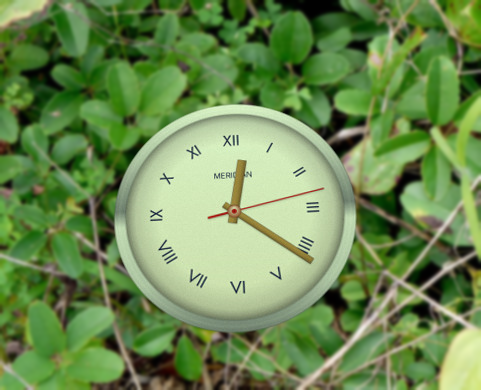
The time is **12:21:13**
